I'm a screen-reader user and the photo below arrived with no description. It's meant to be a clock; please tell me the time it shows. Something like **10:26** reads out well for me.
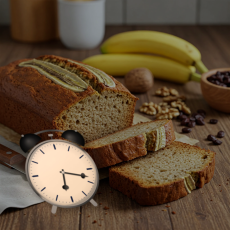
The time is **6:18**
